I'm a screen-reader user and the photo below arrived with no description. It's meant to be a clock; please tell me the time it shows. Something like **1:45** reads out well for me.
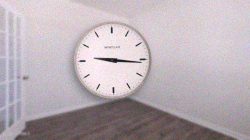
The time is **9:16**
